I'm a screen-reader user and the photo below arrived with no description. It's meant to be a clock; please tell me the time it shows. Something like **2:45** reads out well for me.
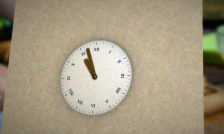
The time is **10:57**
